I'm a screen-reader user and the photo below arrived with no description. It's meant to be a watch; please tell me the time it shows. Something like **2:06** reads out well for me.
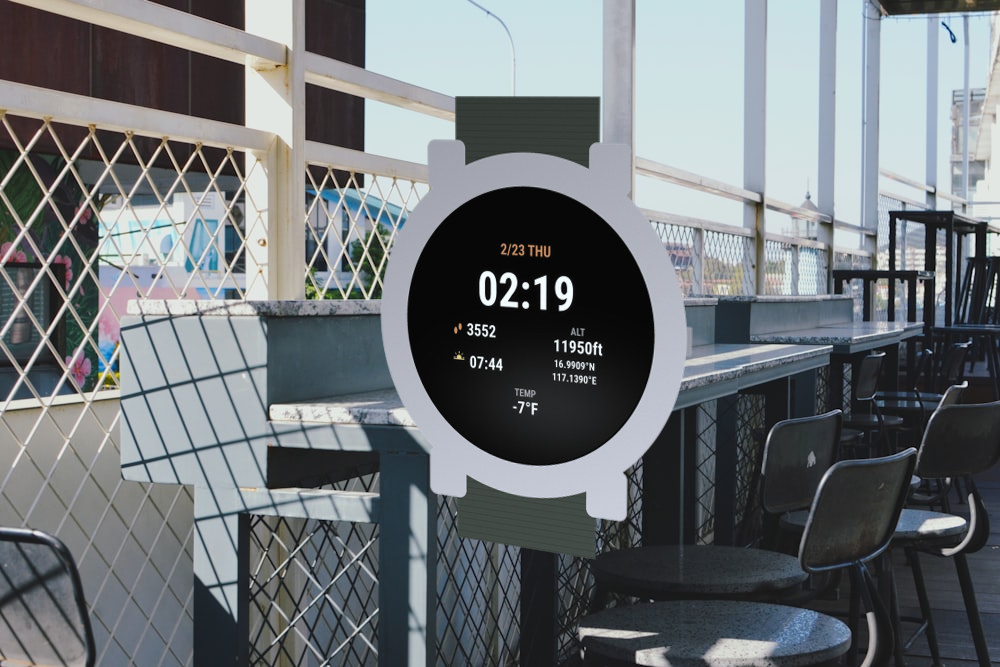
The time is **2:19**
